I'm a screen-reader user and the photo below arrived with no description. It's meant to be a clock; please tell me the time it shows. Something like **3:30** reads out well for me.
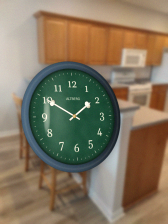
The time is **1:50**
